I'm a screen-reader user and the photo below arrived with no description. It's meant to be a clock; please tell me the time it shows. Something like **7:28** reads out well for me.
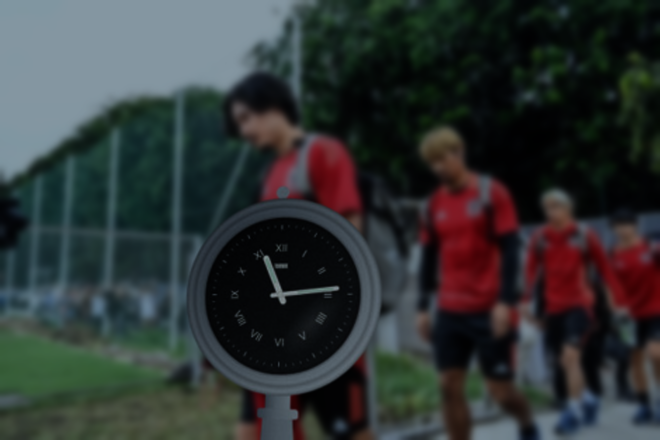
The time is **11:14**
